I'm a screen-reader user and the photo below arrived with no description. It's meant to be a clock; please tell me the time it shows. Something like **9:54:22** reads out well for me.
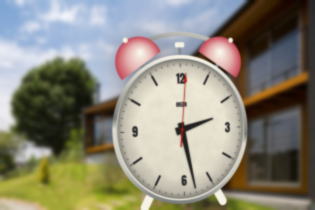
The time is **2:28:01**
